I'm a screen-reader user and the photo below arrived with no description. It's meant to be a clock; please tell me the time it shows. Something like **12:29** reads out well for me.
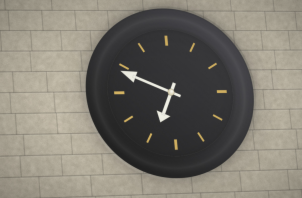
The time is **6:49**
